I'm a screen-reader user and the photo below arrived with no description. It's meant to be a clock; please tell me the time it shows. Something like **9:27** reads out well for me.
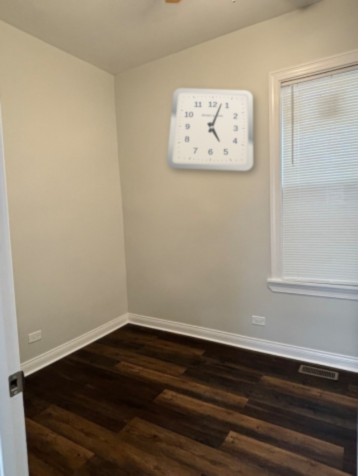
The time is **5:03**
